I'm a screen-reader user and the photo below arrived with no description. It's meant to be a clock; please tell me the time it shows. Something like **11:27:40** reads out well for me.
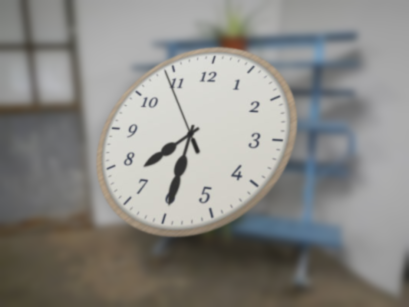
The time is **7:29:54**
